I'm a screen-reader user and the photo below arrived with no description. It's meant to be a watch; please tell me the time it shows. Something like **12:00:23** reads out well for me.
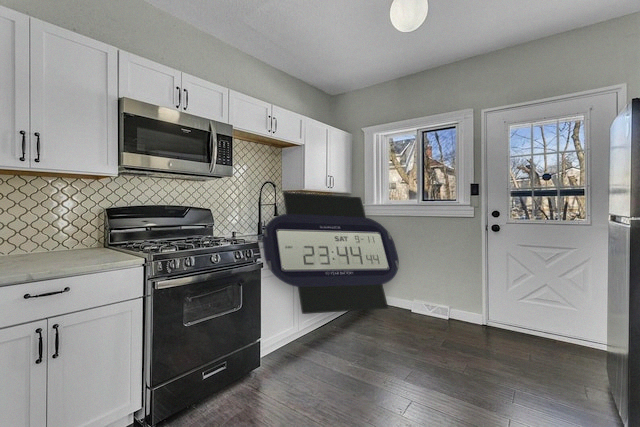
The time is **23:44:44**
